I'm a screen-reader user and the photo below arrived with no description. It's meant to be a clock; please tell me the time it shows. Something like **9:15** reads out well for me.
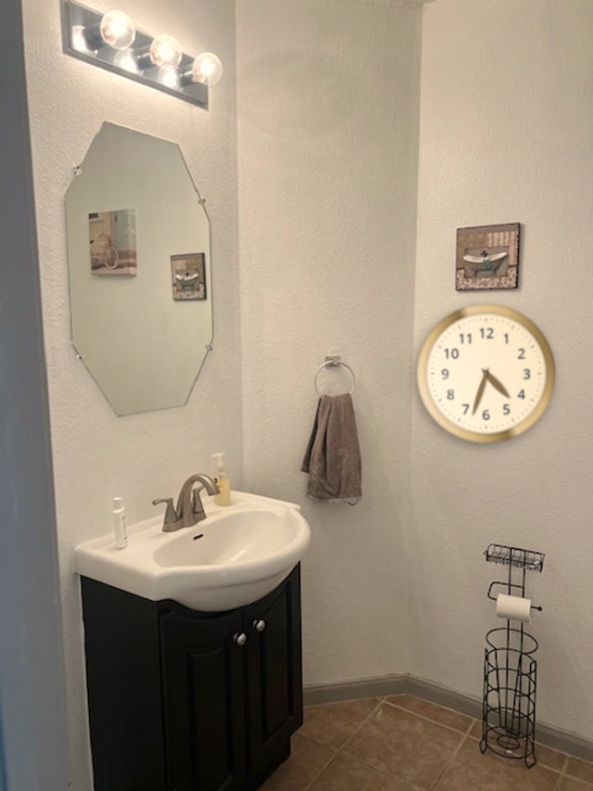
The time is **4:33**
